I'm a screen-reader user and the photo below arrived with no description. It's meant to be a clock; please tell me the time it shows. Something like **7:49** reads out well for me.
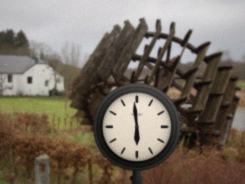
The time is **5:59**
